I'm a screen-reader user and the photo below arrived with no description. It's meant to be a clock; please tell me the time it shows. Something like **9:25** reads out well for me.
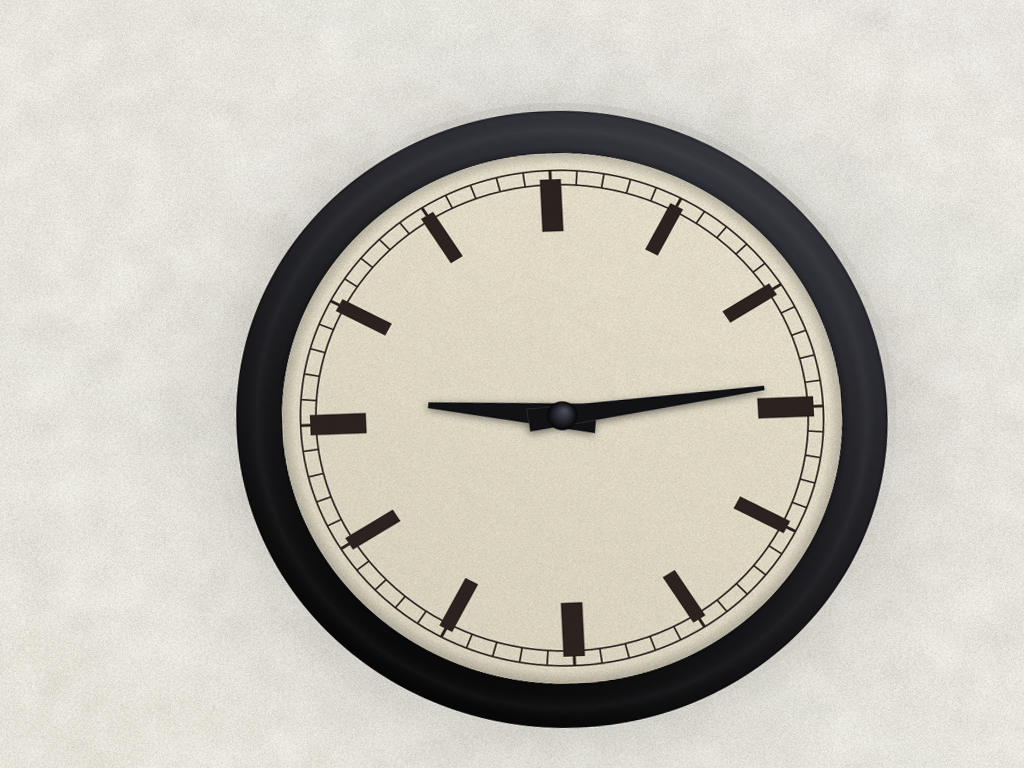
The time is **9:14**
